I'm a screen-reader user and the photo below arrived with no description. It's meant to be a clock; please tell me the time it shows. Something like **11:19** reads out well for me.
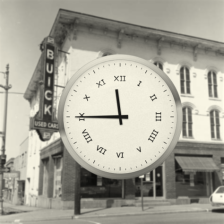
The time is **11:45**
